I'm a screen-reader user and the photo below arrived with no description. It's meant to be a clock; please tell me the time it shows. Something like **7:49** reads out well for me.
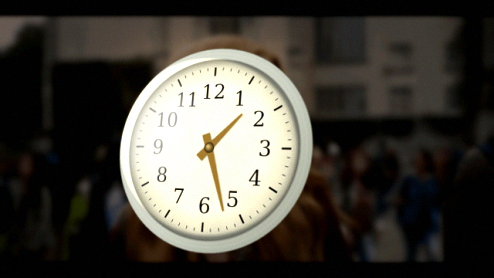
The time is **1:27**
